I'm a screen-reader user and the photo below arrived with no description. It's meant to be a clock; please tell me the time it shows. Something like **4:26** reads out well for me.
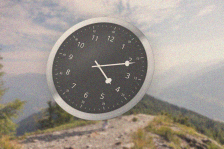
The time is **4:11**
